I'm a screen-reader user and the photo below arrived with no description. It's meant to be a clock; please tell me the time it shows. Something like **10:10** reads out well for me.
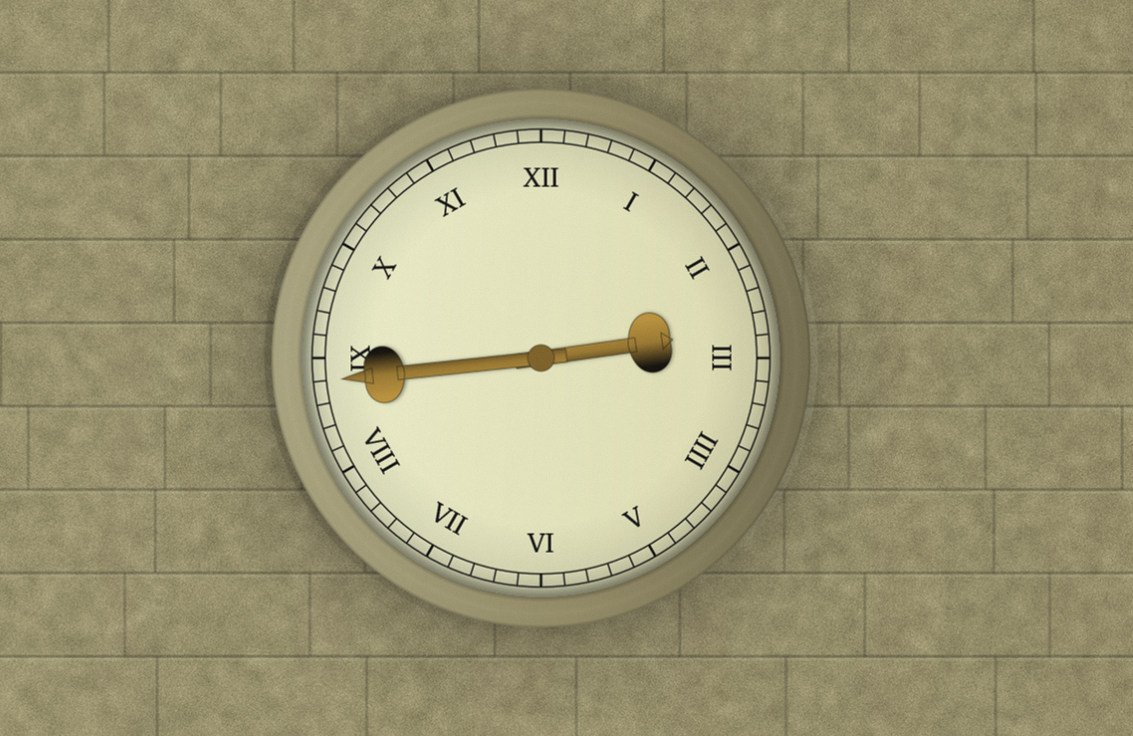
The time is **2:44**
